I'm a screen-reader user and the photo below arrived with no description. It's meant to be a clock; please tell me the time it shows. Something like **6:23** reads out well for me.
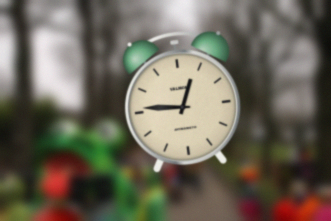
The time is **12:46**
